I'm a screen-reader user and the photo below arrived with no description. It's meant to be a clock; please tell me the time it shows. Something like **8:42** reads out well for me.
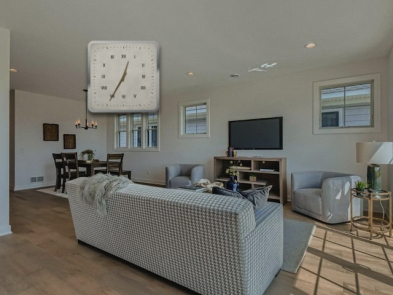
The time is **12:35**
